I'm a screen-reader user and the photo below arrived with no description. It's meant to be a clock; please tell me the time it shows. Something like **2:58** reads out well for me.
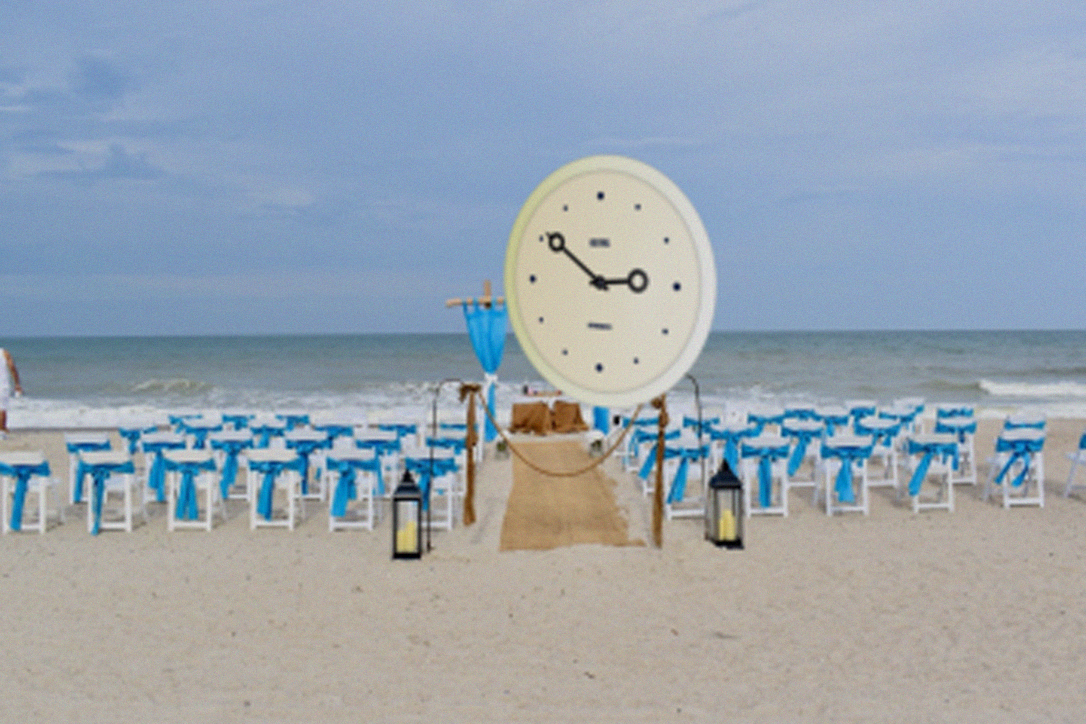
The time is **2:51**
